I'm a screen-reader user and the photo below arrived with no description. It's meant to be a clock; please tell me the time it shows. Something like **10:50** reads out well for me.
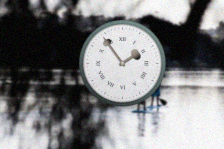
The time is **1:54**
